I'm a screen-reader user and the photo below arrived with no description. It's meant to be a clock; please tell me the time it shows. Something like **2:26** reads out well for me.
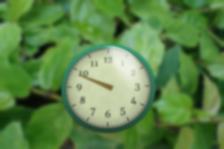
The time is **9:49**
